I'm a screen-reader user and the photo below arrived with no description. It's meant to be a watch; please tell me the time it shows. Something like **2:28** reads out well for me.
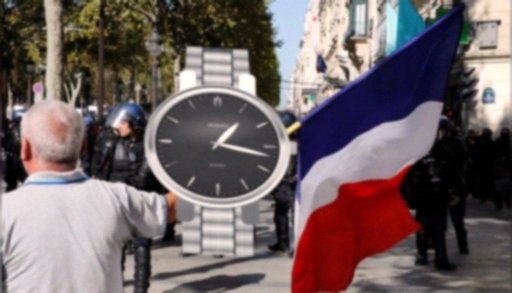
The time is **1:17**
